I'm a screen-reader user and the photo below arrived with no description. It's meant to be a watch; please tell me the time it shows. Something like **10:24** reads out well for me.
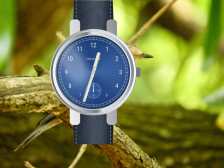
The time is **12:33**
